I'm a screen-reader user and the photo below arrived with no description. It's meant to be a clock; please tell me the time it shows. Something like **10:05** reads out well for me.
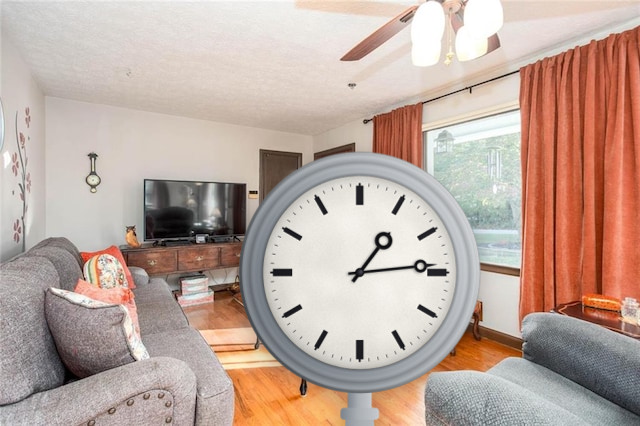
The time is **1:14**
